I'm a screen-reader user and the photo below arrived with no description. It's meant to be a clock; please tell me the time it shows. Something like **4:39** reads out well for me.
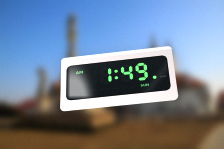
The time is **1:49**
